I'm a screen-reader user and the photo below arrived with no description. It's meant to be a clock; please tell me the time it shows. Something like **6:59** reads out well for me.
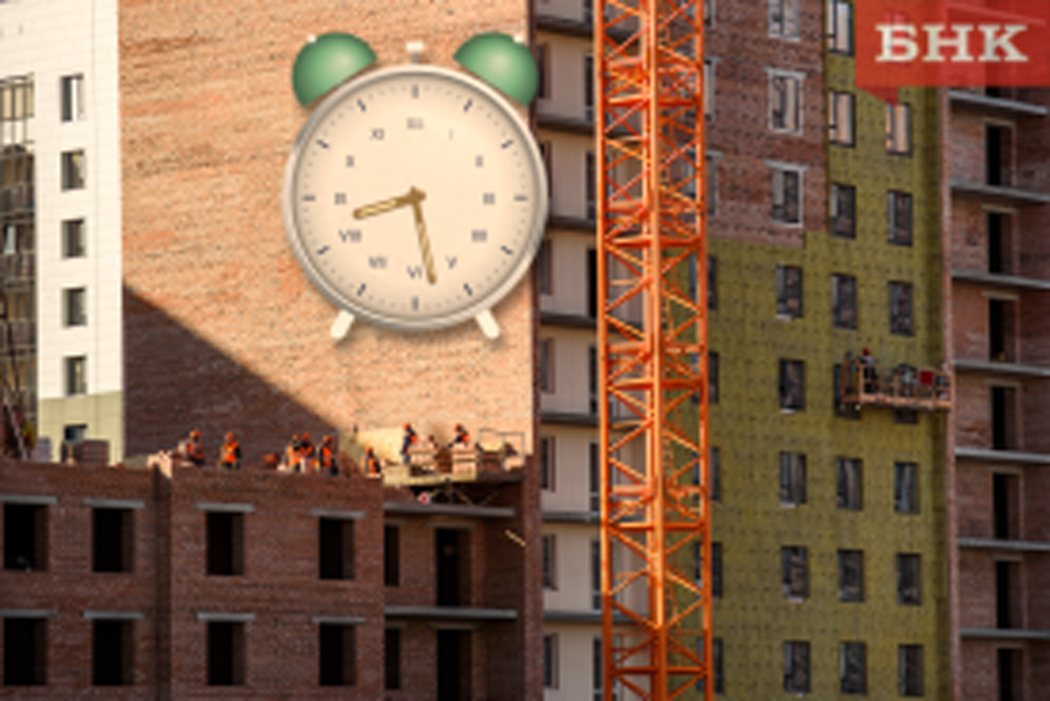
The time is **8:28**
